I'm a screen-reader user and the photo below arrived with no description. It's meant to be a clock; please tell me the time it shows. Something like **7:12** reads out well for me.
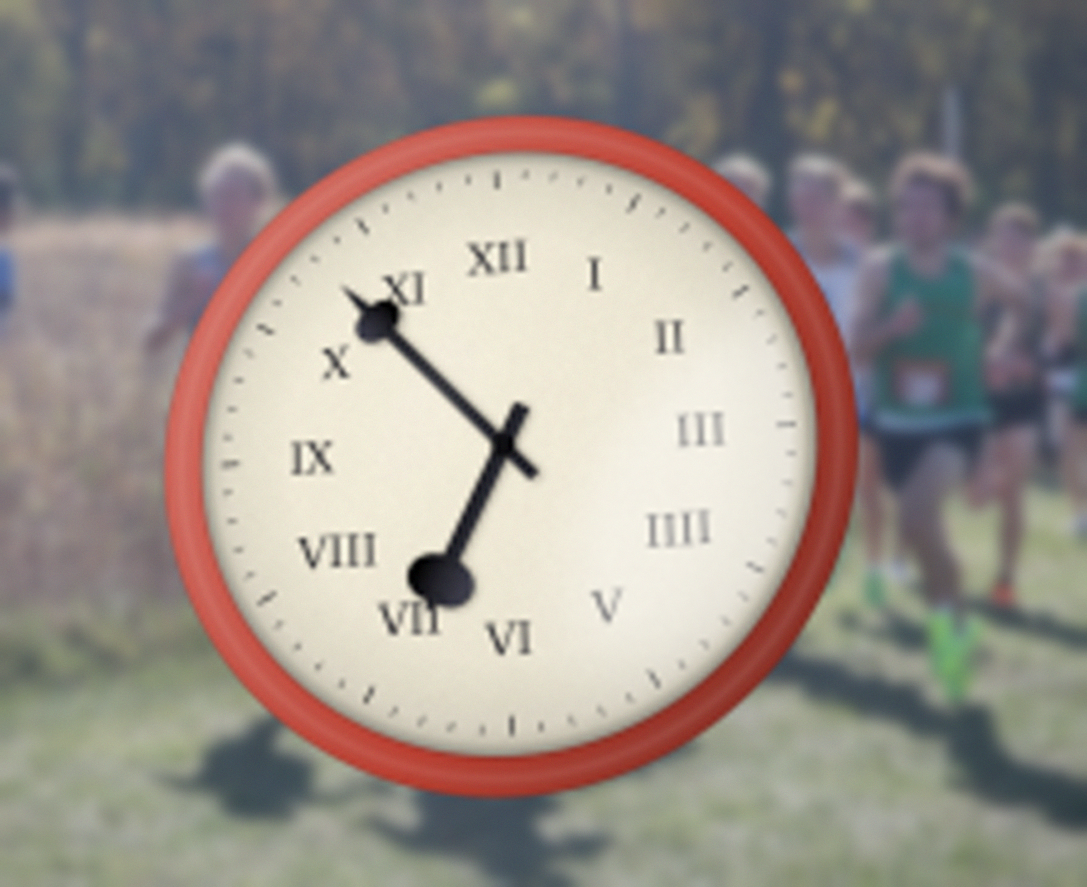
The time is **6:53**
